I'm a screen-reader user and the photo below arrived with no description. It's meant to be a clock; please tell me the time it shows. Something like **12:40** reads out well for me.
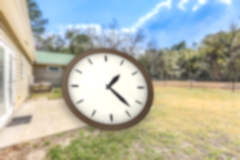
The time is **1:23**
